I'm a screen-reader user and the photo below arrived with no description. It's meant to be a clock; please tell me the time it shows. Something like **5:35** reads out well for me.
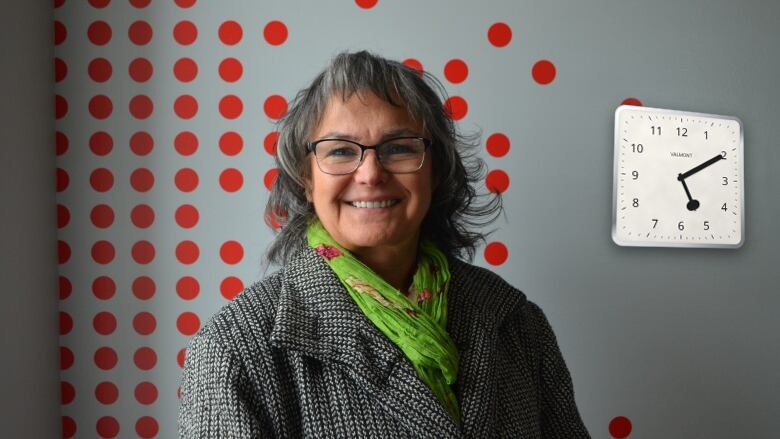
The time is **5:10**
